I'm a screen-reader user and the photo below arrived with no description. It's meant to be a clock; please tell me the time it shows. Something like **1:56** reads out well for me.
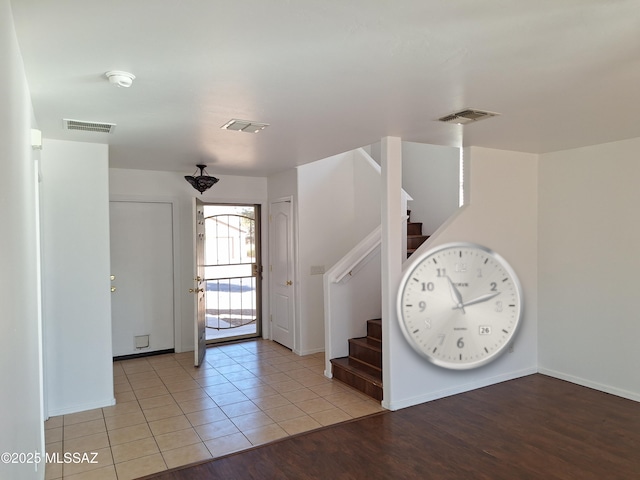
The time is **11:12**
